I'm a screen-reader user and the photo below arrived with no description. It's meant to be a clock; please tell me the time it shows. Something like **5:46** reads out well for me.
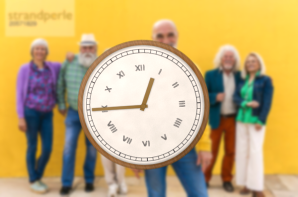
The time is **12:45**
